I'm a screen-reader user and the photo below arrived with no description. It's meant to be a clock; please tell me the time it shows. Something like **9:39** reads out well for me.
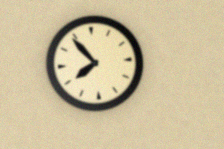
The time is **7:54**
